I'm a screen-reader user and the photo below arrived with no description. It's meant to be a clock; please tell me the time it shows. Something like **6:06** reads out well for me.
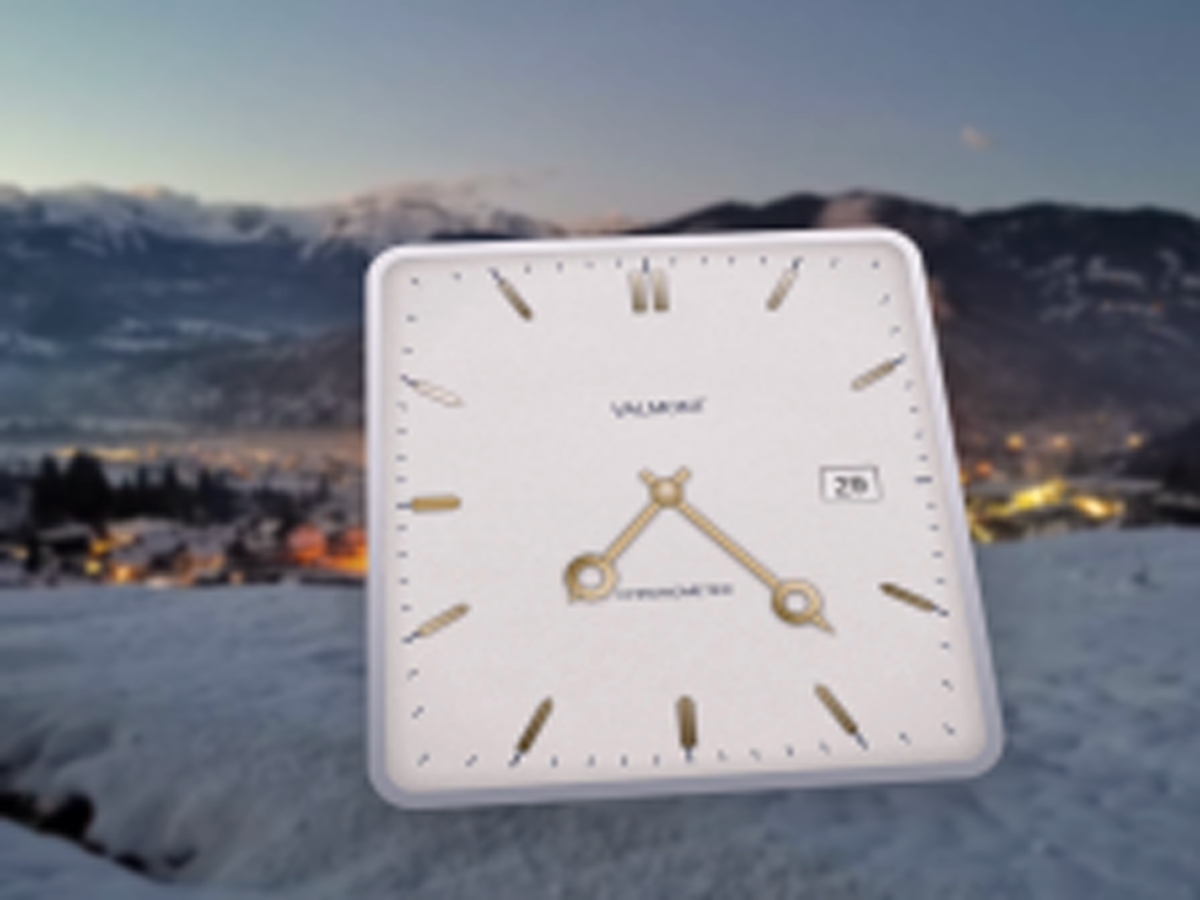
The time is **7:23**
